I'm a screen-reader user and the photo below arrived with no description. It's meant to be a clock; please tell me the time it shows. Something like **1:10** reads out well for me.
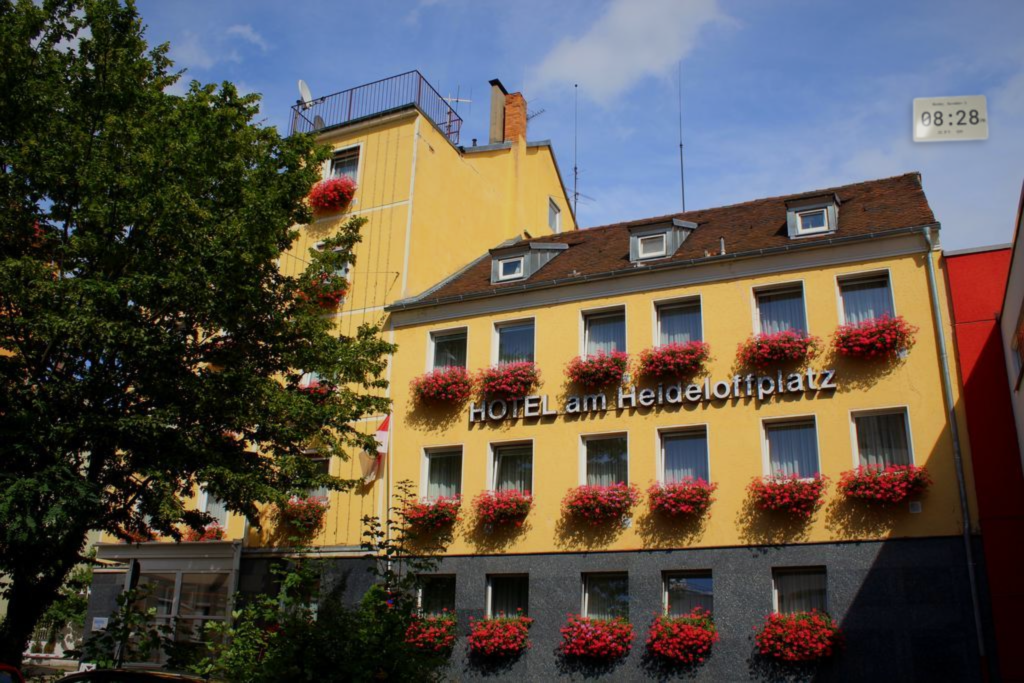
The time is **8:28**
